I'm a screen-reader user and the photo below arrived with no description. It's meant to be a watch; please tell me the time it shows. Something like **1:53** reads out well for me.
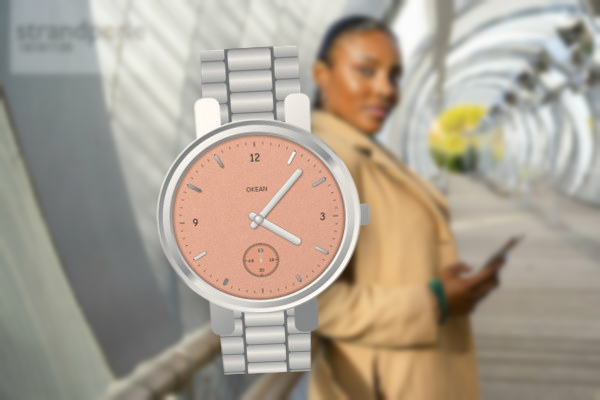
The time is **4:07**
